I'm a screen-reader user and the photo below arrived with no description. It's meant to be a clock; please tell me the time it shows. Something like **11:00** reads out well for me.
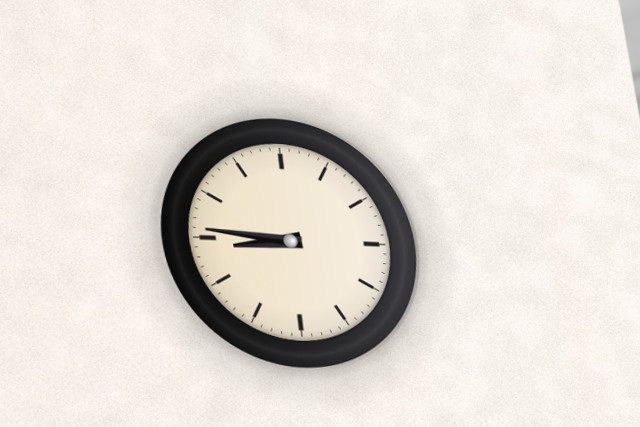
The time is **8:46**
